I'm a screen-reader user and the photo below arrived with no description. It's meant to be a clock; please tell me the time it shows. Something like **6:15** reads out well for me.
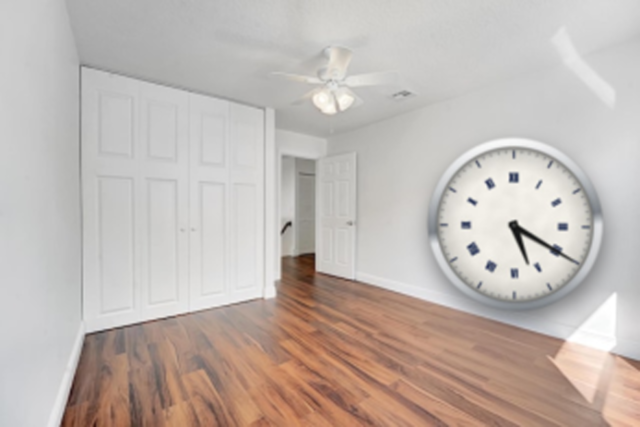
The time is **5:20**
